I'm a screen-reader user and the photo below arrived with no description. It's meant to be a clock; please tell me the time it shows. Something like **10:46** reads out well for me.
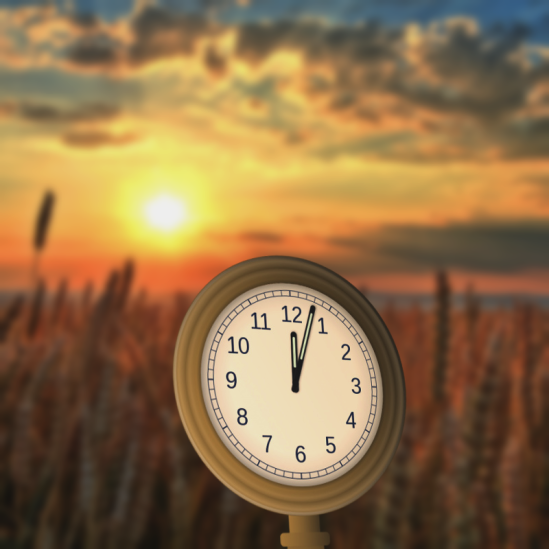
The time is **12:03**
